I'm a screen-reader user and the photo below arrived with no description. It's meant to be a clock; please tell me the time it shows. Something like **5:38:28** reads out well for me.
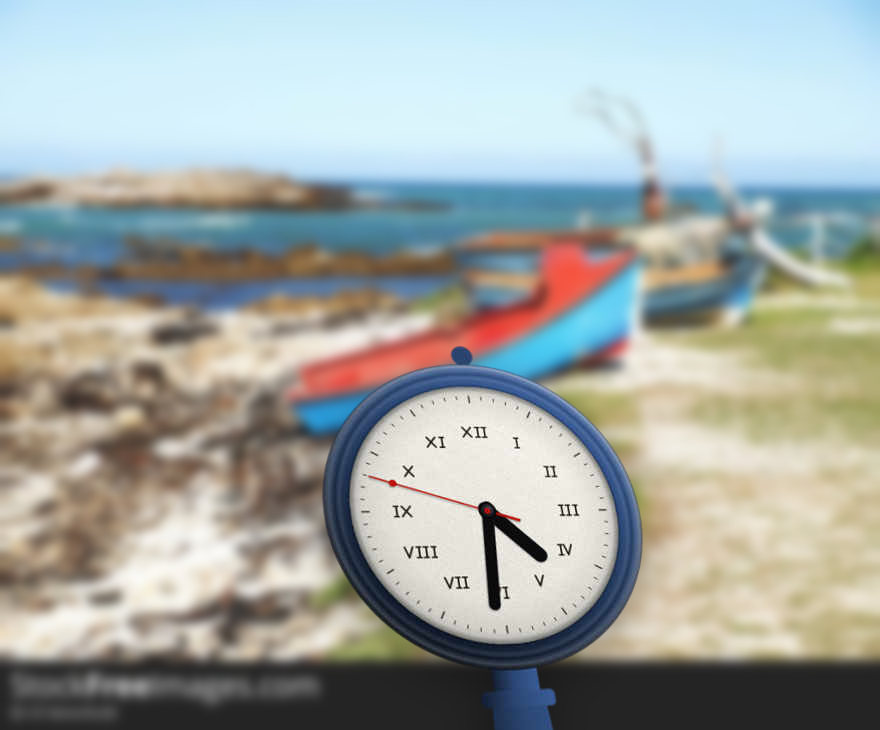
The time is **4:30:48**
